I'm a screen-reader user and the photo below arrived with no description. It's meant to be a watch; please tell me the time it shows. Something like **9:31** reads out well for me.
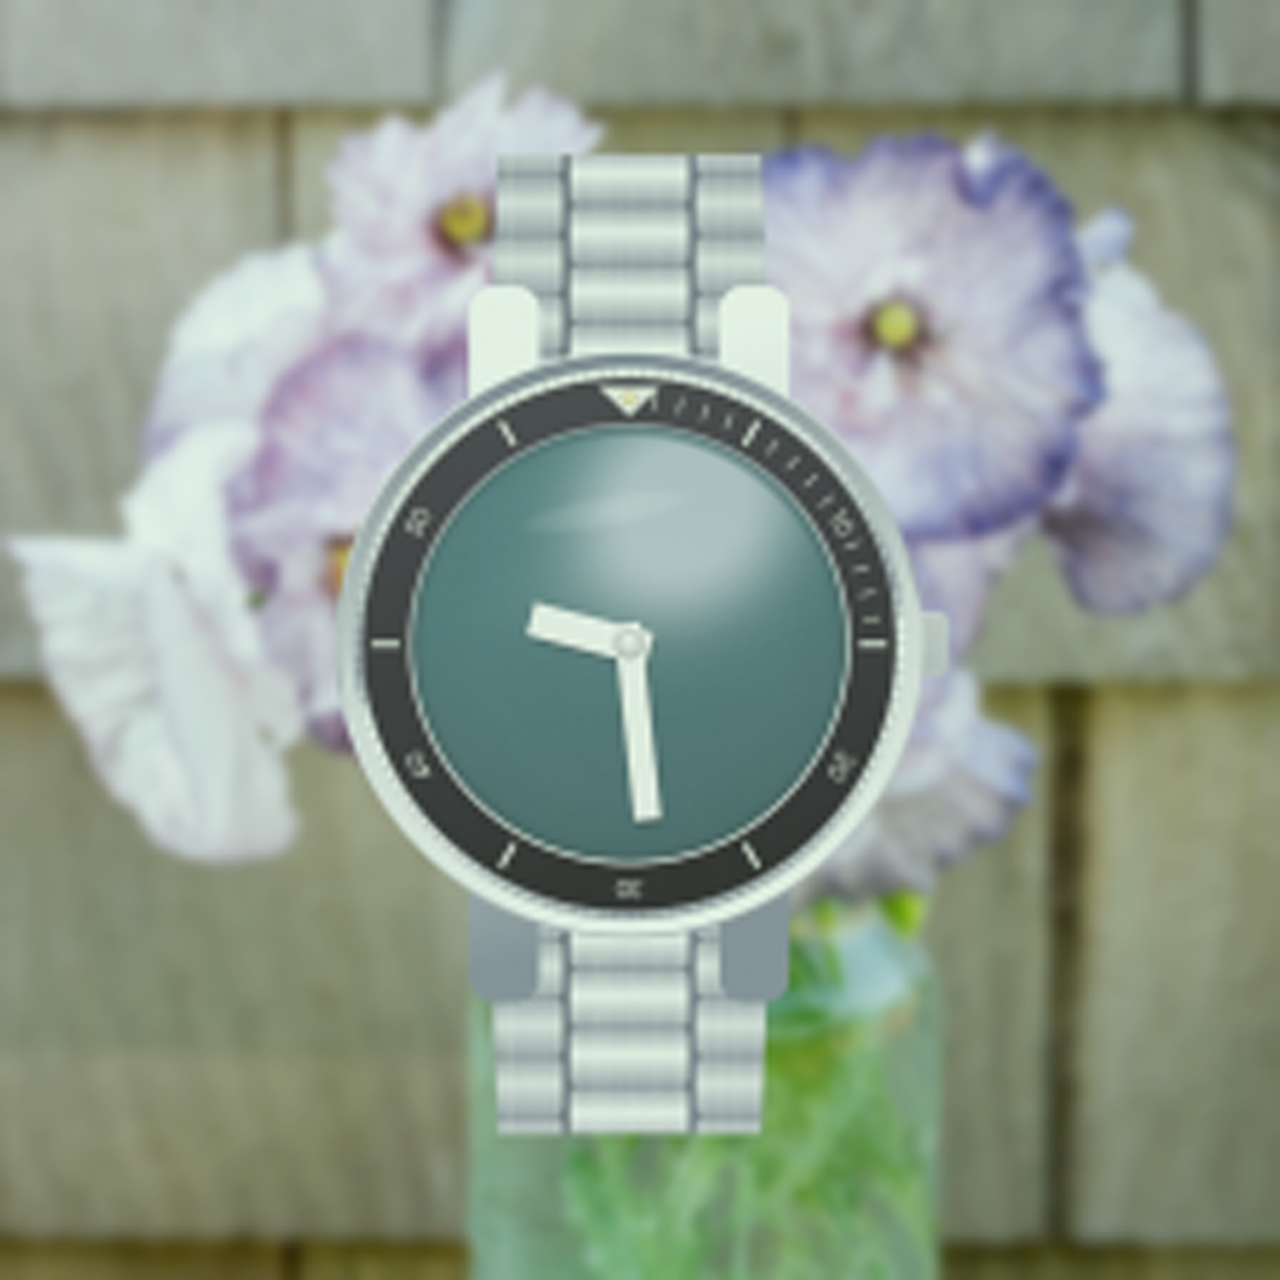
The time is **9:29**
